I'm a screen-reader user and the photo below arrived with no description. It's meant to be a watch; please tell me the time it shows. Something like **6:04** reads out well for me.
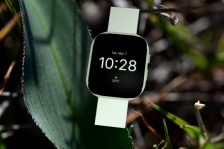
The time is **10:28**
